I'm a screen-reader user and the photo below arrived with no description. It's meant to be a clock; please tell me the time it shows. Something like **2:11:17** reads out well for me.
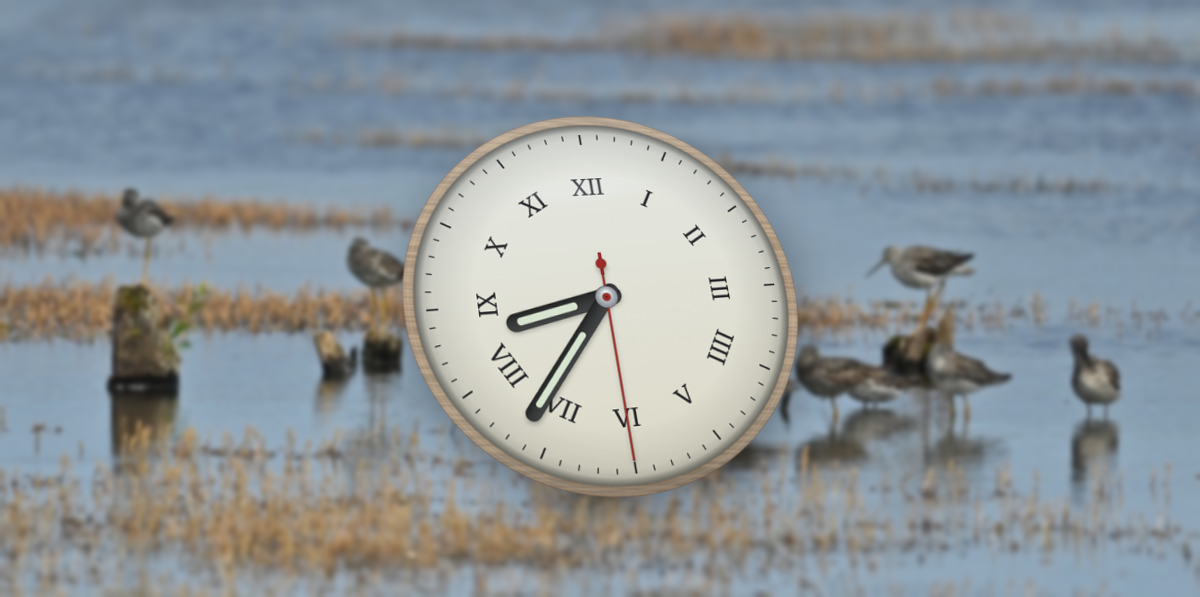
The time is **8:36:30**
